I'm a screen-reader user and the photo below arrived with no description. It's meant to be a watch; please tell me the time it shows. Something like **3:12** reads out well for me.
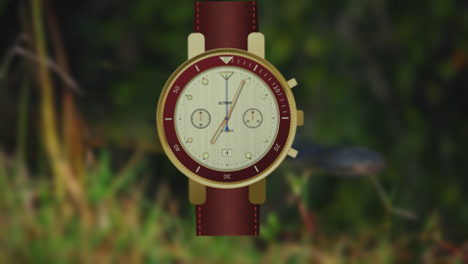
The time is **7:04**
